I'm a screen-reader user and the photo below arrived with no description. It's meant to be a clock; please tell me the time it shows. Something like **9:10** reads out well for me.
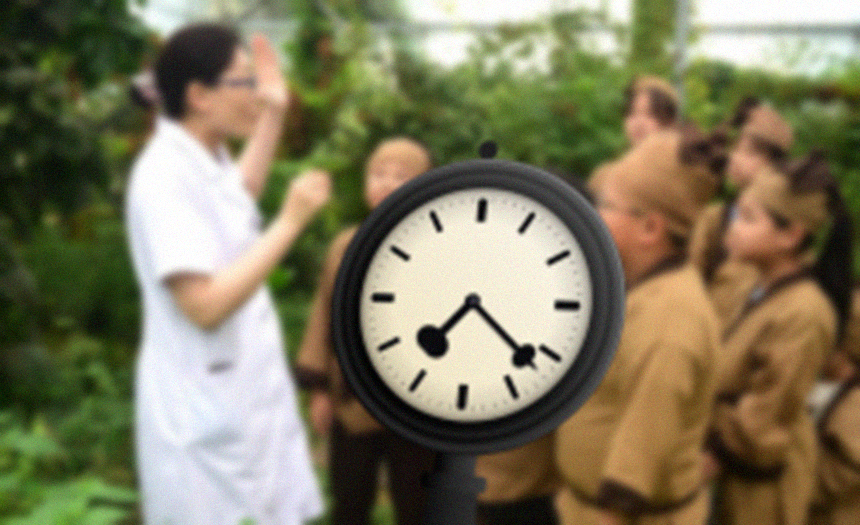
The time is **7:22**
